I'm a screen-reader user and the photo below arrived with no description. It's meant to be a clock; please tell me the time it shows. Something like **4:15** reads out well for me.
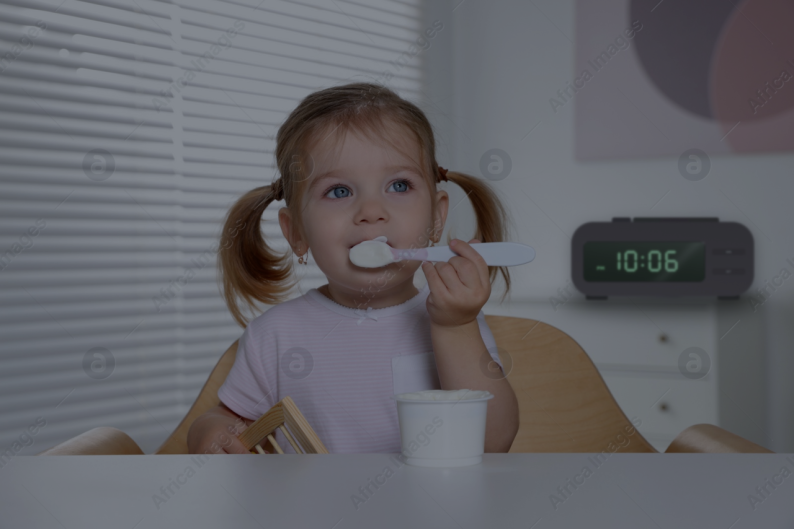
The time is **10:06**
